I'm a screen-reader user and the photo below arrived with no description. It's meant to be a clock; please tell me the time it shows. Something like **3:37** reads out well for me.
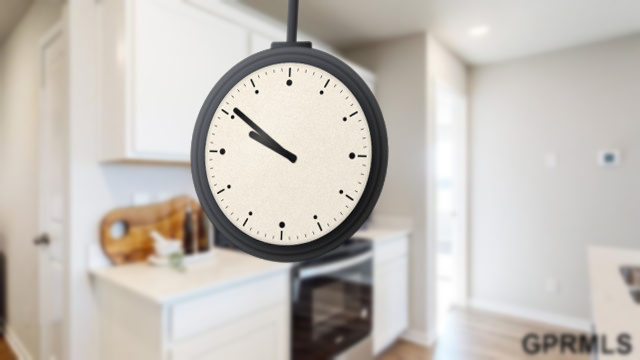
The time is **9:51**
